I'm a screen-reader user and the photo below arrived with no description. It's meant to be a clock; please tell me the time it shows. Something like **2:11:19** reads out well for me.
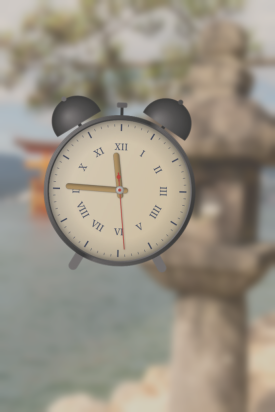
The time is **11:45:29**
